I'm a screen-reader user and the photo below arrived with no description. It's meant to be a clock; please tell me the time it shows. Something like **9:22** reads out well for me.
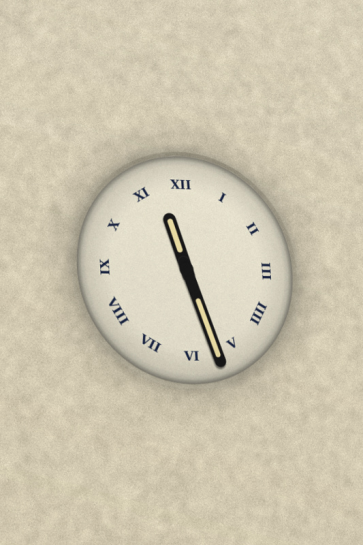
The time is **11:27**
